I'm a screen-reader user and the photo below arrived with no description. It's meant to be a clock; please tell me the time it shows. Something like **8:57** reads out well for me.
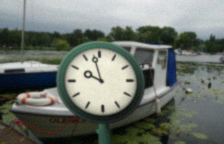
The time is **9:58**
